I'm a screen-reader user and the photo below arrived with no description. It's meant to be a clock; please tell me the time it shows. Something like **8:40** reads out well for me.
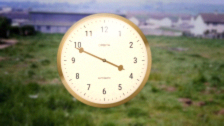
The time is **3:49**
